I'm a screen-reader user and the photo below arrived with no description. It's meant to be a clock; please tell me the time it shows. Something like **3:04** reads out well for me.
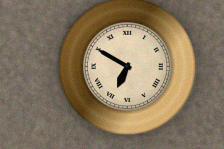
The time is **6:50**
